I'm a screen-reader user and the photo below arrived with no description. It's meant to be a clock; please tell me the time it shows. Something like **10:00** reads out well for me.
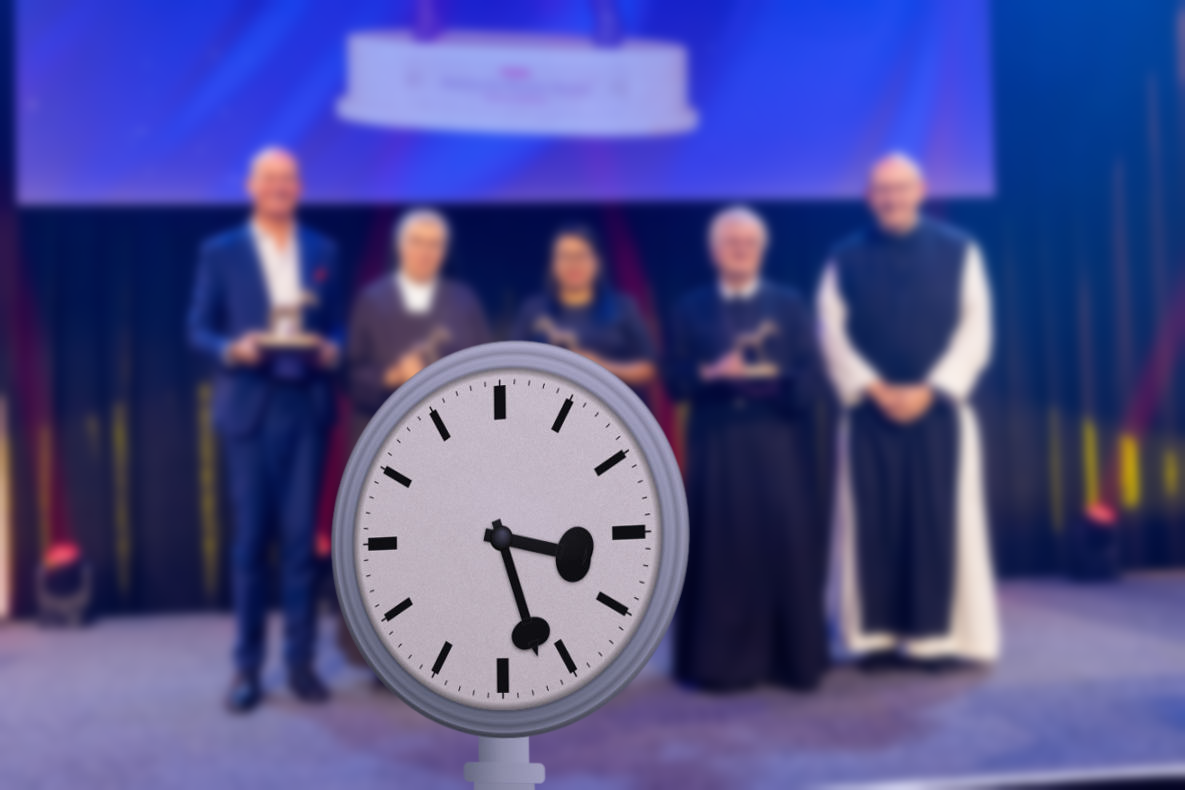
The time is **3:27**
